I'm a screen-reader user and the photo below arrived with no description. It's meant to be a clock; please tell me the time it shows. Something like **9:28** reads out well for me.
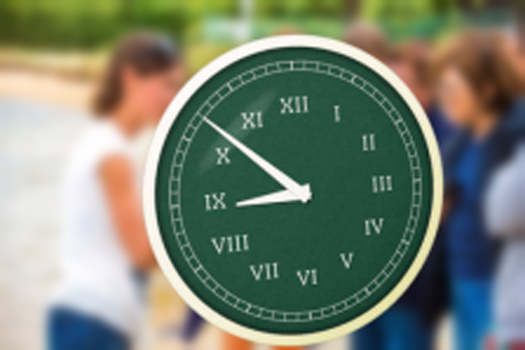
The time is **8:52**
